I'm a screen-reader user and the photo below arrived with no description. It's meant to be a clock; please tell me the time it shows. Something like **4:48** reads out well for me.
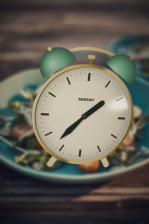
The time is **1:37**
